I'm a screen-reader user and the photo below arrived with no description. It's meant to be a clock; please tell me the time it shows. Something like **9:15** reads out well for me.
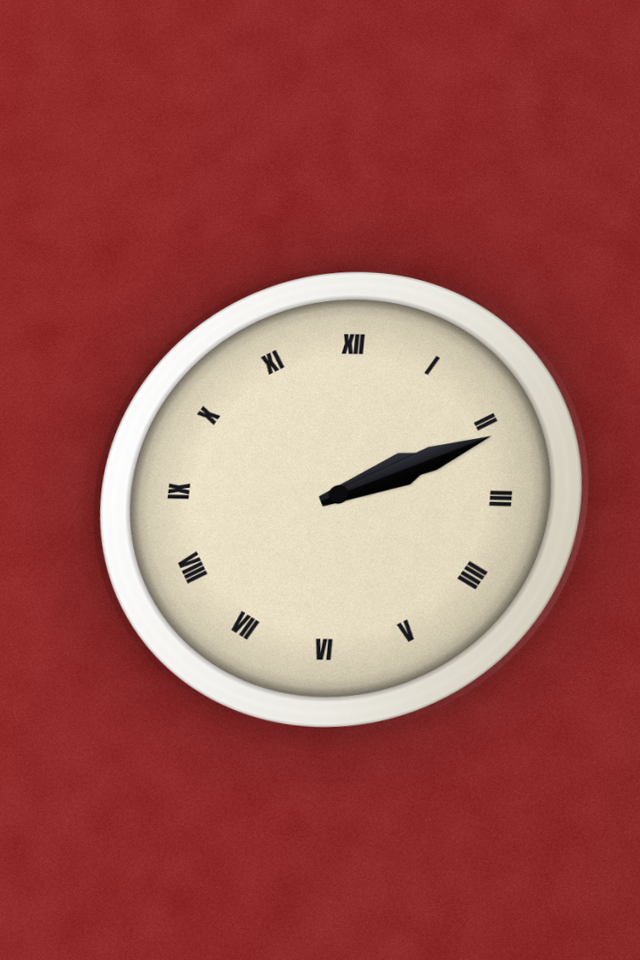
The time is **2:11**
